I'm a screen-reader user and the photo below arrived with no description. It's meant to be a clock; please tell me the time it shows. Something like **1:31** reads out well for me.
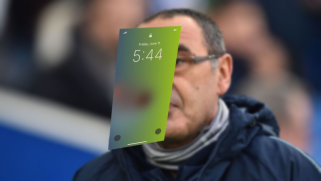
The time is **5:44**
